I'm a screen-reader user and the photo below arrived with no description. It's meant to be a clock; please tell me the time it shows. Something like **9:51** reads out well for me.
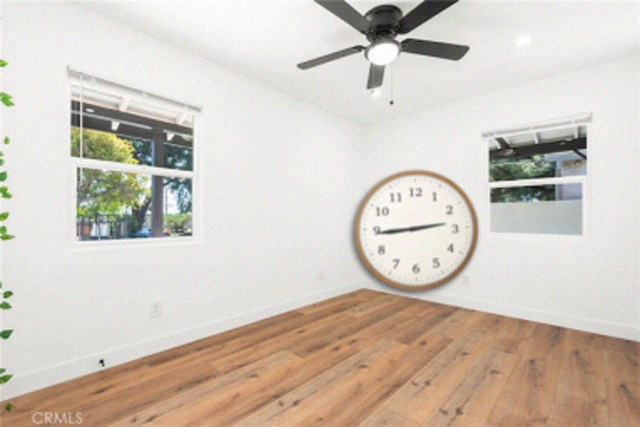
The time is **2:44**
